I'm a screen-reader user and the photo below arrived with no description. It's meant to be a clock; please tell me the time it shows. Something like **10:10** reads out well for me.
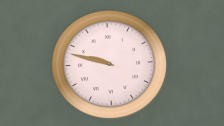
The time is **9:48**
